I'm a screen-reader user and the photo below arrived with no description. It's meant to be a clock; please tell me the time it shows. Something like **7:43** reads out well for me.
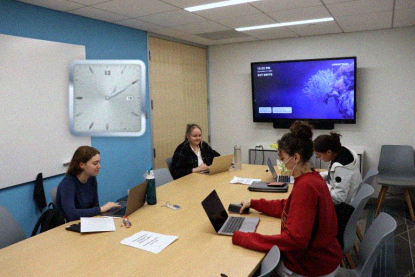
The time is **1:10**
